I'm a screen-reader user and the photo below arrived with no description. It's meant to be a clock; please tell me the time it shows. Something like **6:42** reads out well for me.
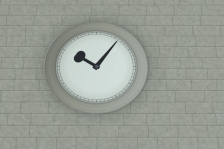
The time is **10:06**
